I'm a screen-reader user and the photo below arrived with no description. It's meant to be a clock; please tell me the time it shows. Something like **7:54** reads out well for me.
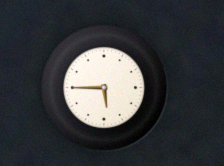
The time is **5:45**
